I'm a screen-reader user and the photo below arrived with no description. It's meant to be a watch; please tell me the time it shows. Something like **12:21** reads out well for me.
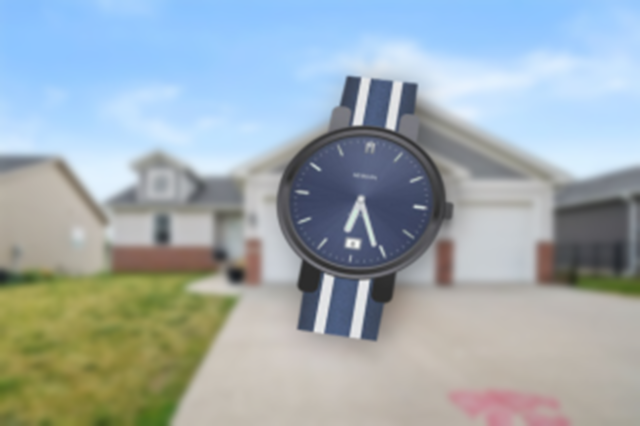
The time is **6:26**
